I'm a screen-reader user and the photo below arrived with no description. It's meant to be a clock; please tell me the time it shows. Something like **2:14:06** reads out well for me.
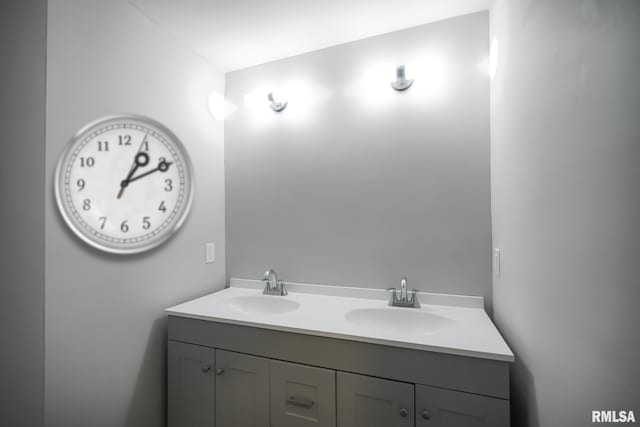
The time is **1:11:04**
